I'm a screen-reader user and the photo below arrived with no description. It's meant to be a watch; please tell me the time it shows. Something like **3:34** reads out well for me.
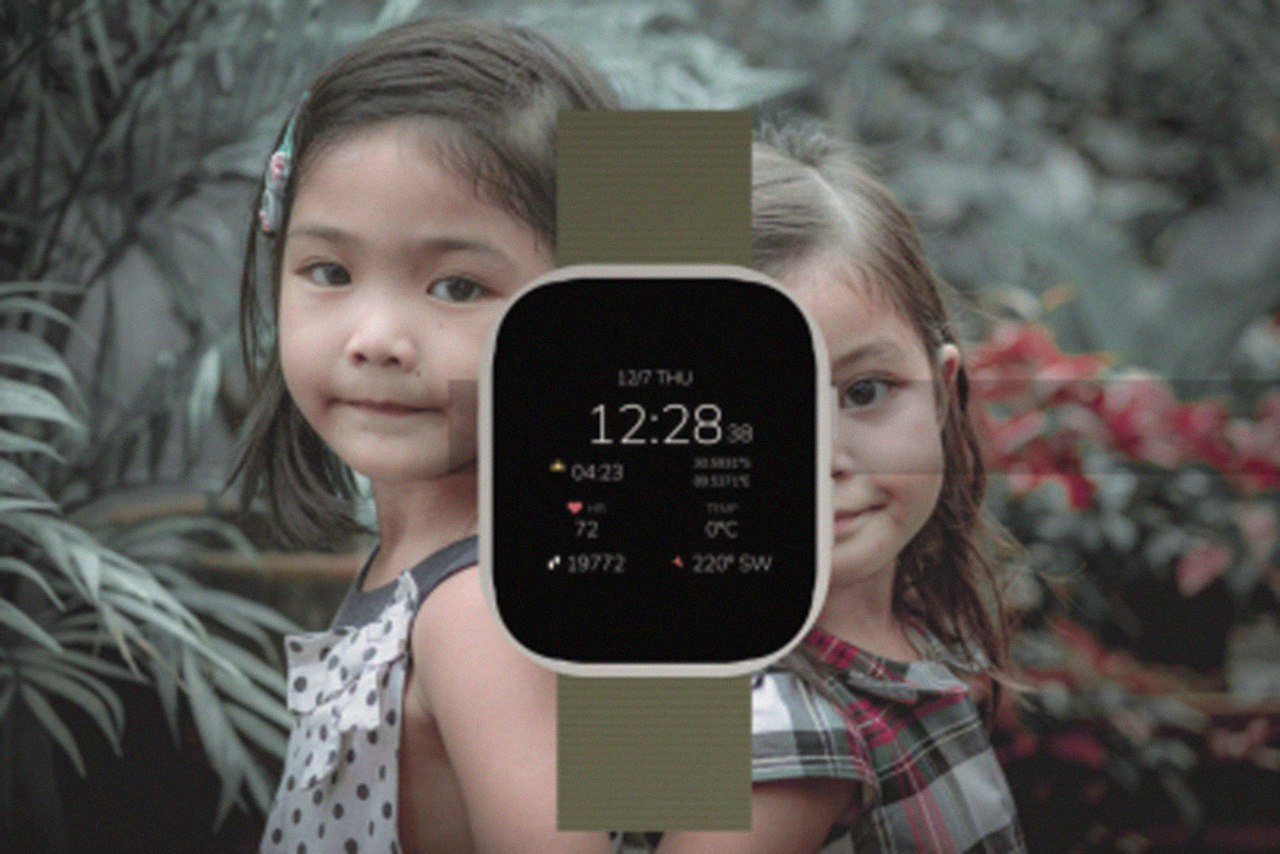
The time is **12:28**
